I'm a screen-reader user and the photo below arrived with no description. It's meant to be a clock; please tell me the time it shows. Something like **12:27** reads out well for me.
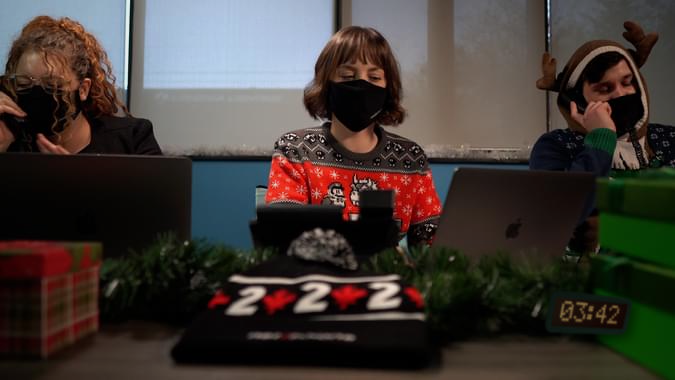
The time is **3:42**
